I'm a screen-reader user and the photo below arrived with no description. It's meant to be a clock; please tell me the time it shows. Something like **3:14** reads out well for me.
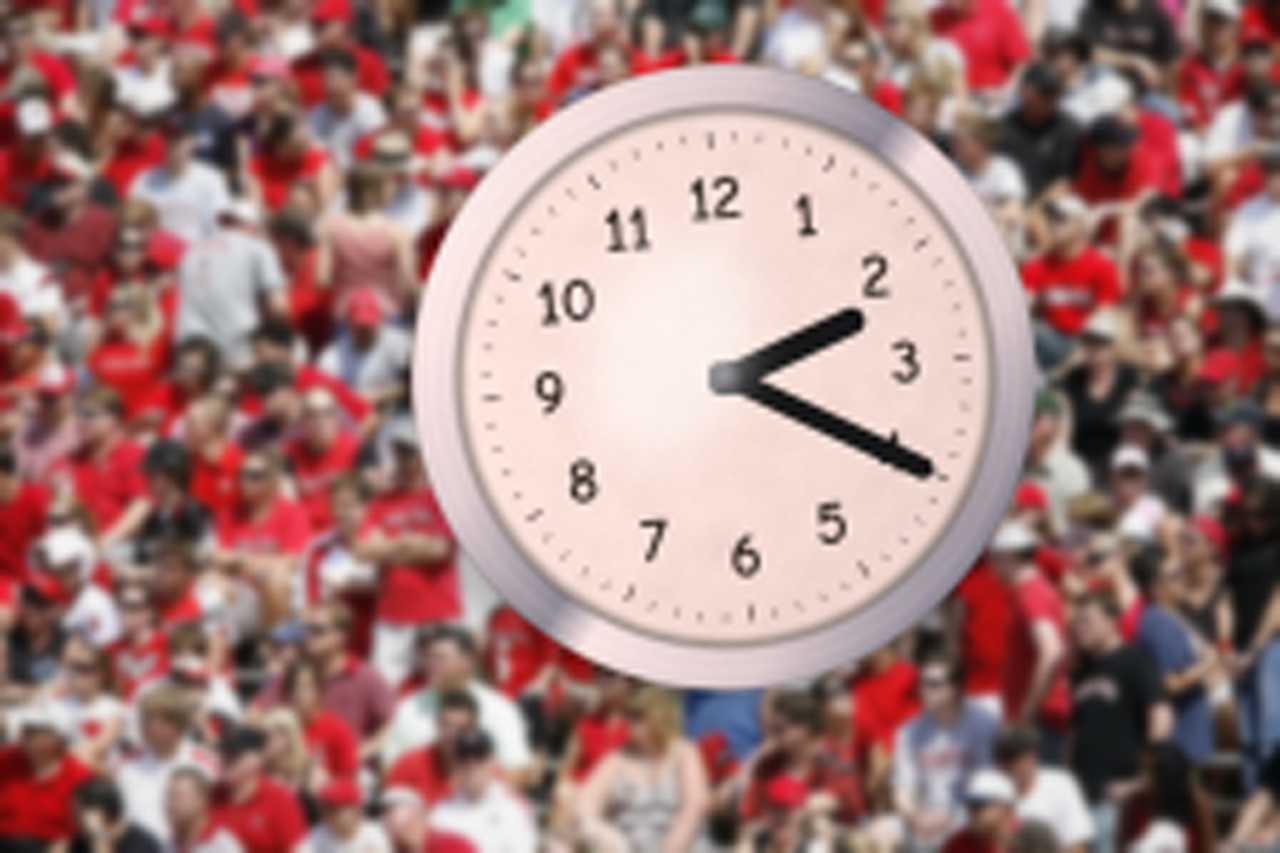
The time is **2:20**
